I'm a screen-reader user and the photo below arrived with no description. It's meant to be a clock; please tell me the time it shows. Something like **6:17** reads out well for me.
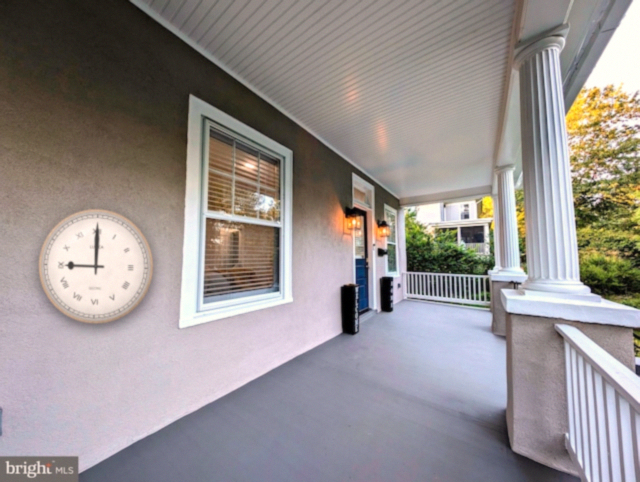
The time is **9:00**
